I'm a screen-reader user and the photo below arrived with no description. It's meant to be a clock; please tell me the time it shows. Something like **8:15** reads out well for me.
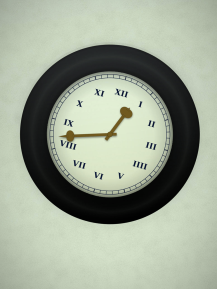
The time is **12:42**
